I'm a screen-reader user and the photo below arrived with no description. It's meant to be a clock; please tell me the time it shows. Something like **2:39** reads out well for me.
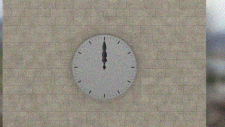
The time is **12:00**
